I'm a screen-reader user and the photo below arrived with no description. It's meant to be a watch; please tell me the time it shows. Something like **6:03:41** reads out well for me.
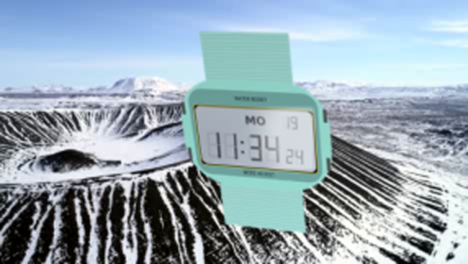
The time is **11:34:24**
